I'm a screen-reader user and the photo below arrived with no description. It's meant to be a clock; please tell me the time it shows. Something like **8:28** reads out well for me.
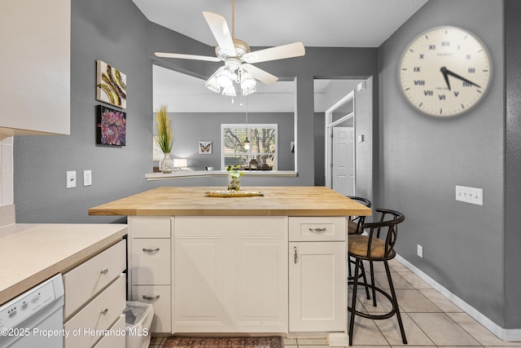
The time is **5:19**
